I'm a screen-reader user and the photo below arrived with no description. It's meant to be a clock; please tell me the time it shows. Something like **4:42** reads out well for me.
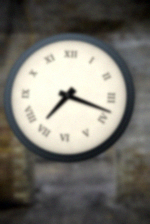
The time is **7:18**
